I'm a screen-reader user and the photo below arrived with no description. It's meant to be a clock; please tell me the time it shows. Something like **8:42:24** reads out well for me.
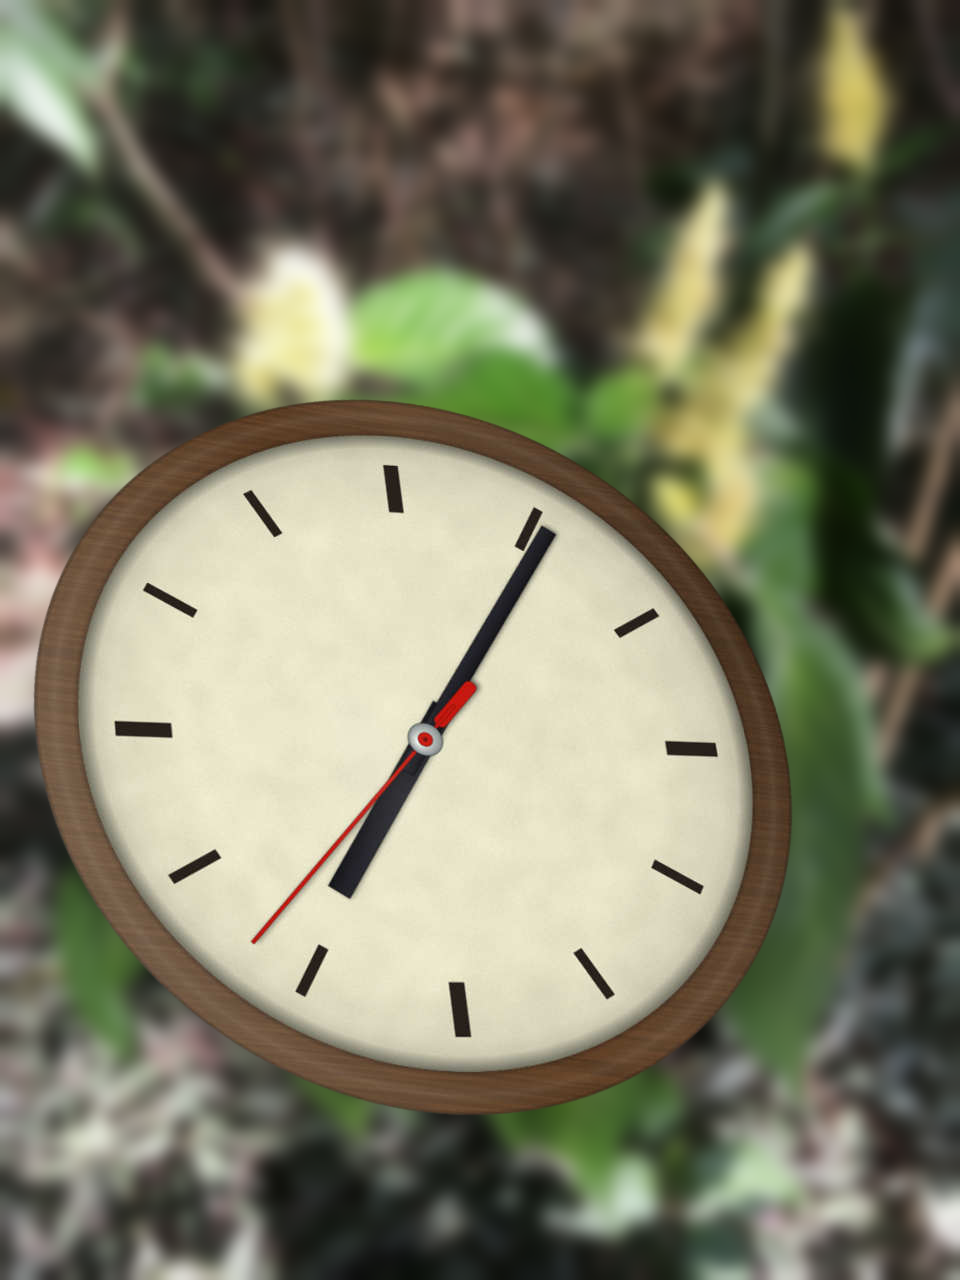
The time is **7:05:37**
